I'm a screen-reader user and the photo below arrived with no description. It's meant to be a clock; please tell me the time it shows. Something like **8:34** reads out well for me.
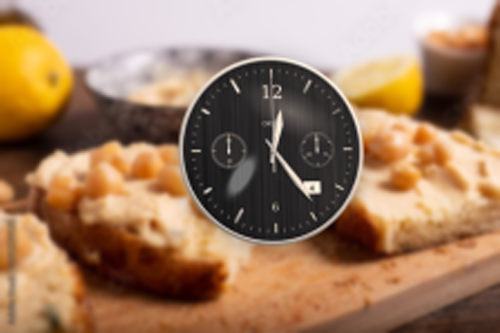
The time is **12:24**
